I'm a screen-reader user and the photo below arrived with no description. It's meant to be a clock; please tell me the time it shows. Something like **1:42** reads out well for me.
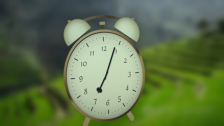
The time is **7:04**
